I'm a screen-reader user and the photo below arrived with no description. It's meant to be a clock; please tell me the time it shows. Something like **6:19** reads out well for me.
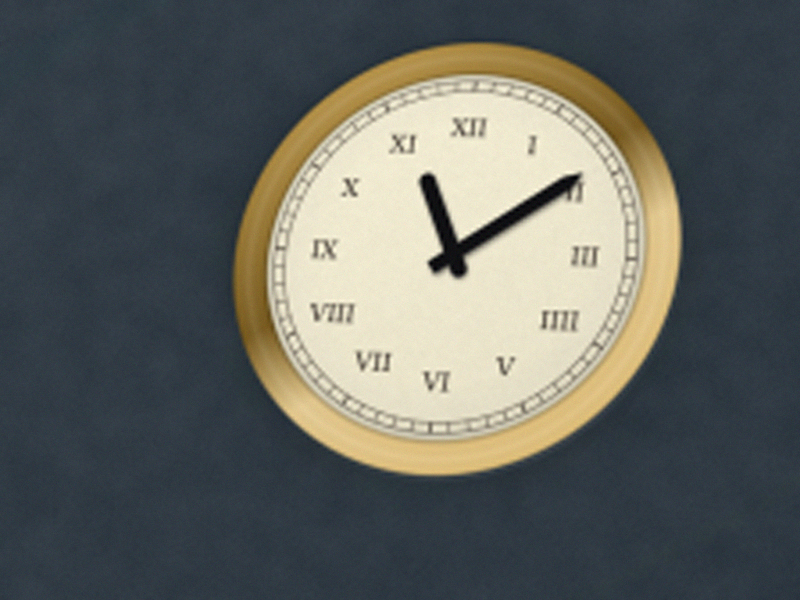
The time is **11:09**
